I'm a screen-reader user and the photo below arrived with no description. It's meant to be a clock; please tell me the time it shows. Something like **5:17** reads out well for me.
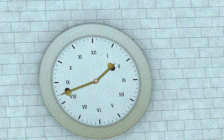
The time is **1:42**
